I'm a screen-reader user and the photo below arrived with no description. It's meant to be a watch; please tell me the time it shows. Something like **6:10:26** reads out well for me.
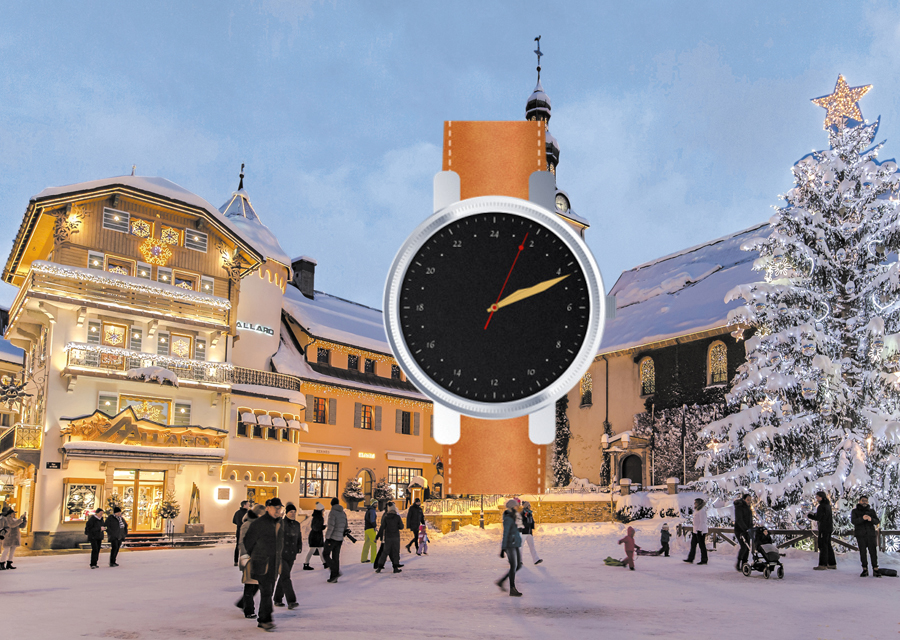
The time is **4:11:04**
